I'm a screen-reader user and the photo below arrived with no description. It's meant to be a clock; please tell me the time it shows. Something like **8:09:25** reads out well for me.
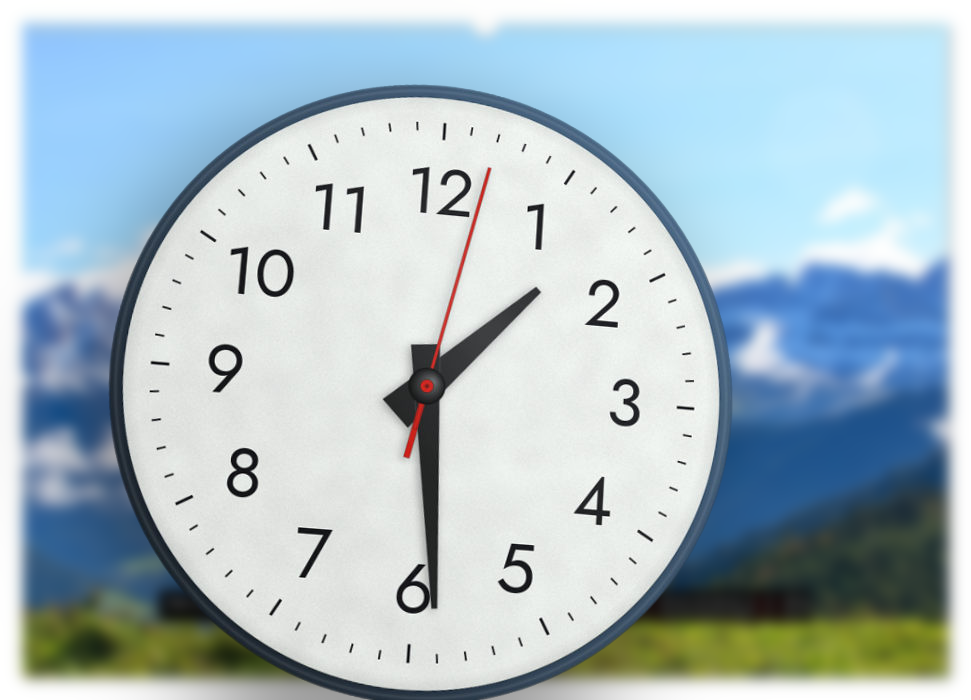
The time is **1:29:02**
